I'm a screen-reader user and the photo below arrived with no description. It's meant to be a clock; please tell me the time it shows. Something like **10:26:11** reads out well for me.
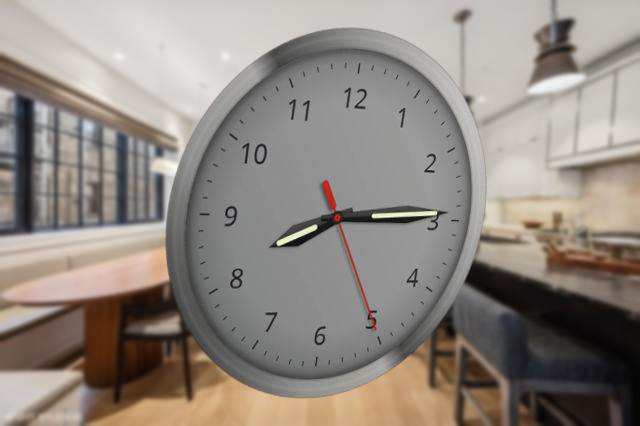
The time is **8:14:25**
